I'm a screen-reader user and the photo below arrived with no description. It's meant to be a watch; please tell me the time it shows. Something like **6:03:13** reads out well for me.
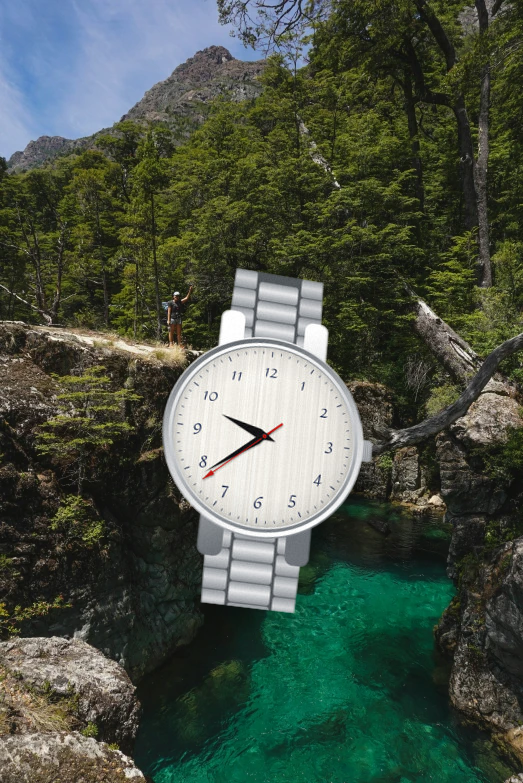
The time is **9:38:38**
